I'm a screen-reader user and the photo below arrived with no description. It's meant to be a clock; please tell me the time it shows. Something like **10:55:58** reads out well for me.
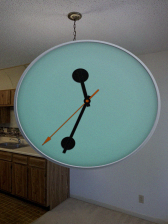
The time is **11:33:37**
